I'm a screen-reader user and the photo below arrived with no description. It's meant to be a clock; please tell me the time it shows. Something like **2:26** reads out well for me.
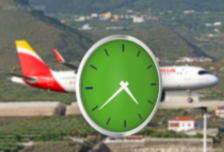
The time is **4:39**
